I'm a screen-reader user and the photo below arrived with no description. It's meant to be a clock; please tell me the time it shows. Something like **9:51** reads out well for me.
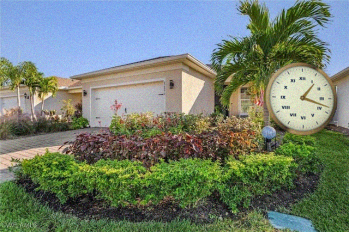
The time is **1:18**
